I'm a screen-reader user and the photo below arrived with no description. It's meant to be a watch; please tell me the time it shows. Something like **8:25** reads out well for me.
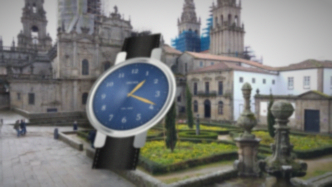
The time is **1:19**
